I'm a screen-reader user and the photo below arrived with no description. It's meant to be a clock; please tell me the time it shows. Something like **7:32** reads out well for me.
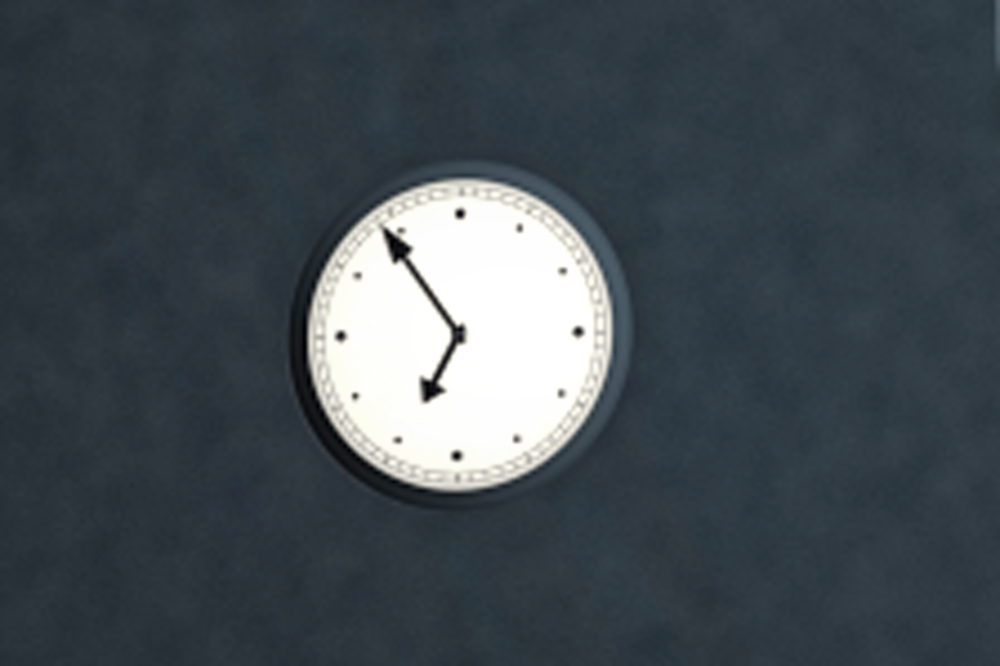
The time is **6:54**
